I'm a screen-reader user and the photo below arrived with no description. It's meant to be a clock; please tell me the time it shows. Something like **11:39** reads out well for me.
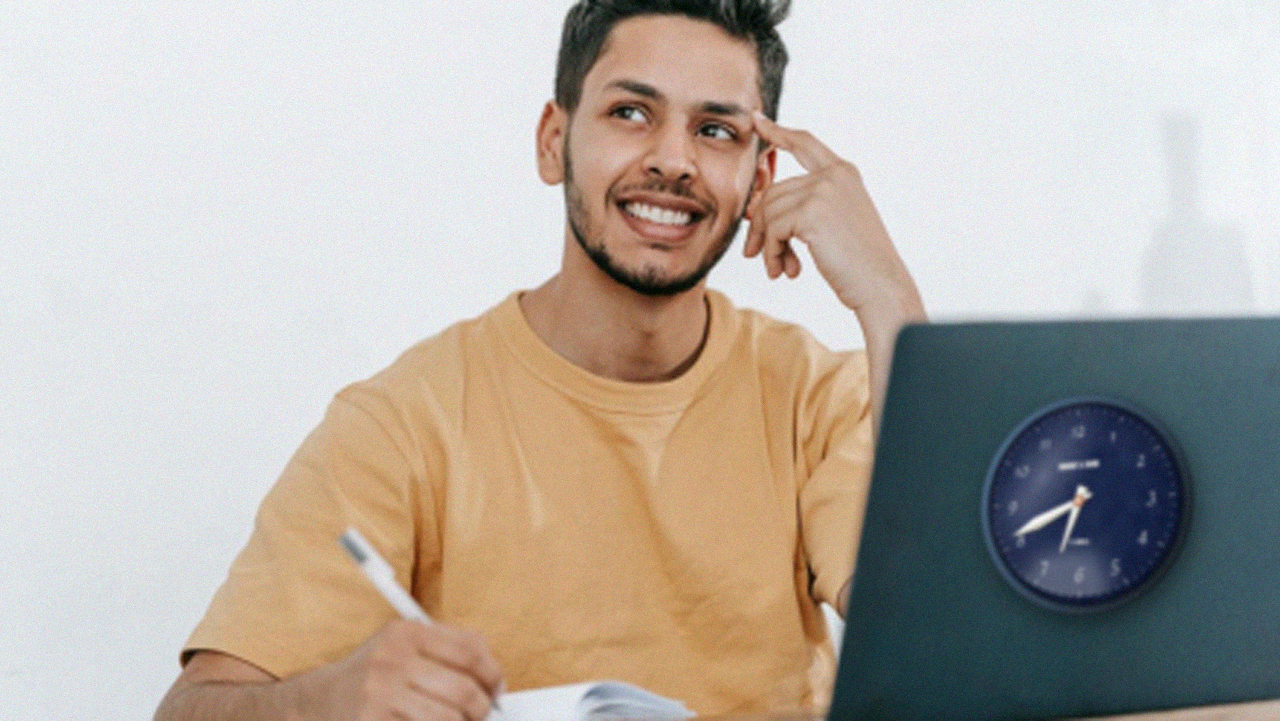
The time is **6:41**
